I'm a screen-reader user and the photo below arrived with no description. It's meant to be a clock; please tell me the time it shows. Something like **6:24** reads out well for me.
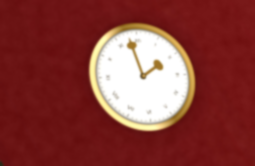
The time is **1:58**
